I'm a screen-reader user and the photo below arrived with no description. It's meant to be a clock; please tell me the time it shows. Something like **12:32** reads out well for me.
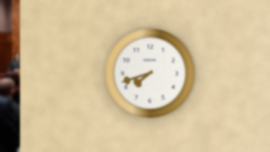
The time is **7:42**
